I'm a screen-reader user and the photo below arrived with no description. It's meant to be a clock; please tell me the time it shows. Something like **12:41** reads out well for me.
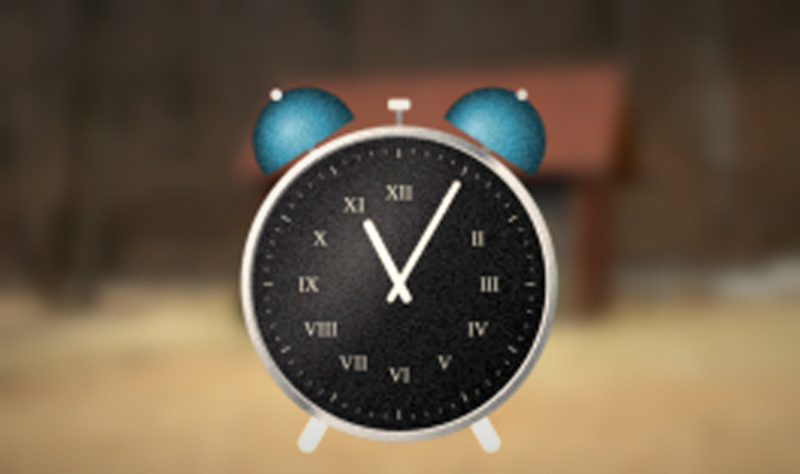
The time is **11:05**
